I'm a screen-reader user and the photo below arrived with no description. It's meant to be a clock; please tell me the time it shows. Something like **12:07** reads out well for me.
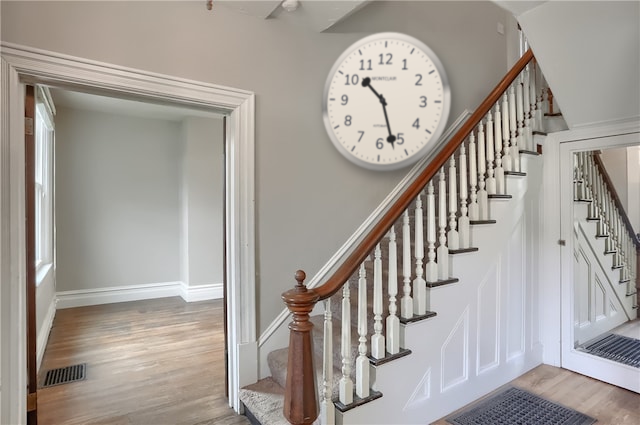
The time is **10:27**
